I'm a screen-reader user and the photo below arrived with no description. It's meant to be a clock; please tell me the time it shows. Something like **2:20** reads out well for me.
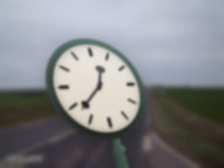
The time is **12:38**
